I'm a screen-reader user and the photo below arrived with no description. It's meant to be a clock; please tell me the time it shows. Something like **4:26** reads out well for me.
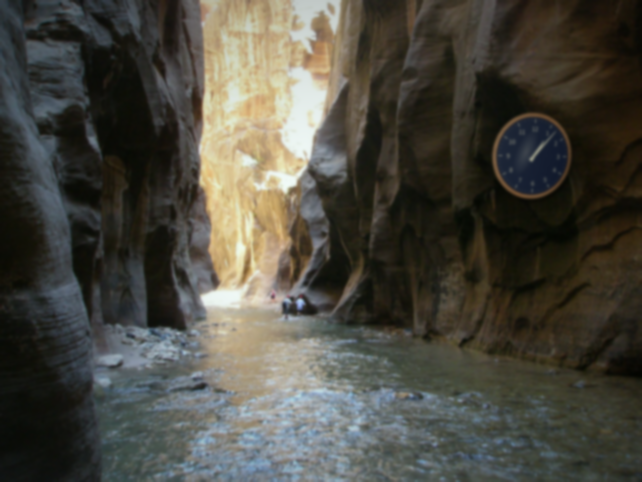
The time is **1:07**
